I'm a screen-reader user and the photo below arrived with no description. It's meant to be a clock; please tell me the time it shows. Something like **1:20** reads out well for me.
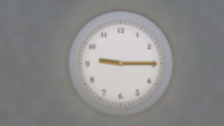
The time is **9:15**
